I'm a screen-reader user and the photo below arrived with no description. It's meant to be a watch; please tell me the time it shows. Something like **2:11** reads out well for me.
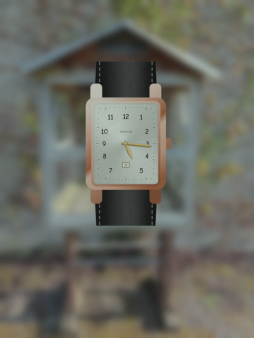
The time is **5:16**
